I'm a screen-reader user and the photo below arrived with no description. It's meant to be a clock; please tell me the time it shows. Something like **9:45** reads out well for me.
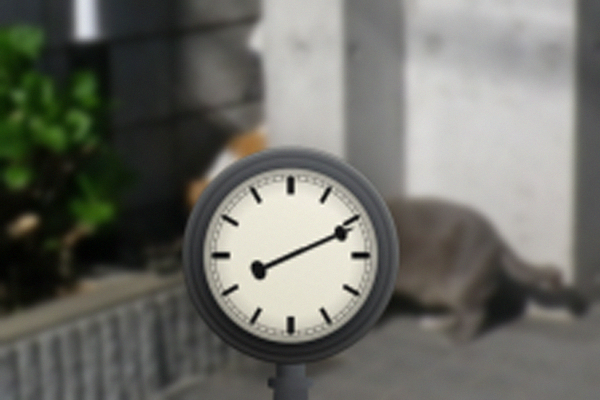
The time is **8:11**
